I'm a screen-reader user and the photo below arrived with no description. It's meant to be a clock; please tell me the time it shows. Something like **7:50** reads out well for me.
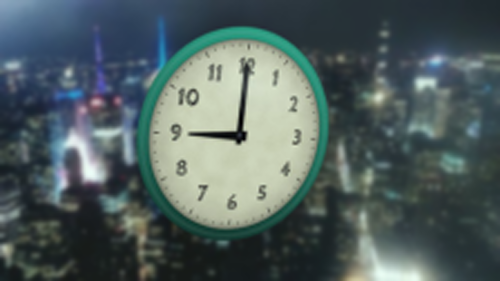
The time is **9:00**
